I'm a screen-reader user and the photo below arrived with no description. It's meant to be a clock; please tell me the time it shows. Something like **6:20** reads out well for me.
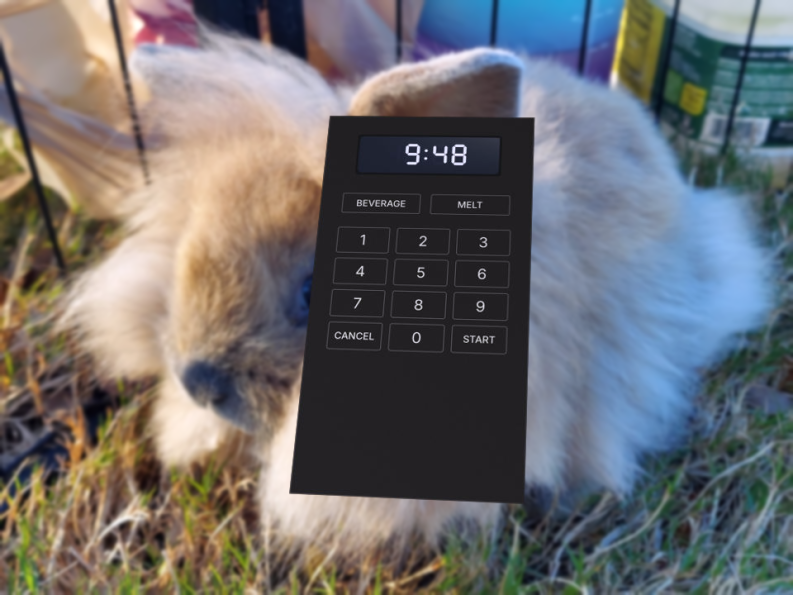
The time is **9:48**
